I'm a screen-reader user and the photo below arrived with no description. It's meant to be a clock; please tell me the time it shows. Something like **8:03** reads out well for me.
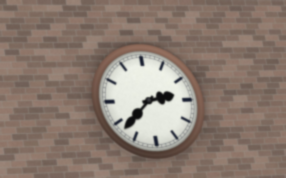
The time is **2:38**
